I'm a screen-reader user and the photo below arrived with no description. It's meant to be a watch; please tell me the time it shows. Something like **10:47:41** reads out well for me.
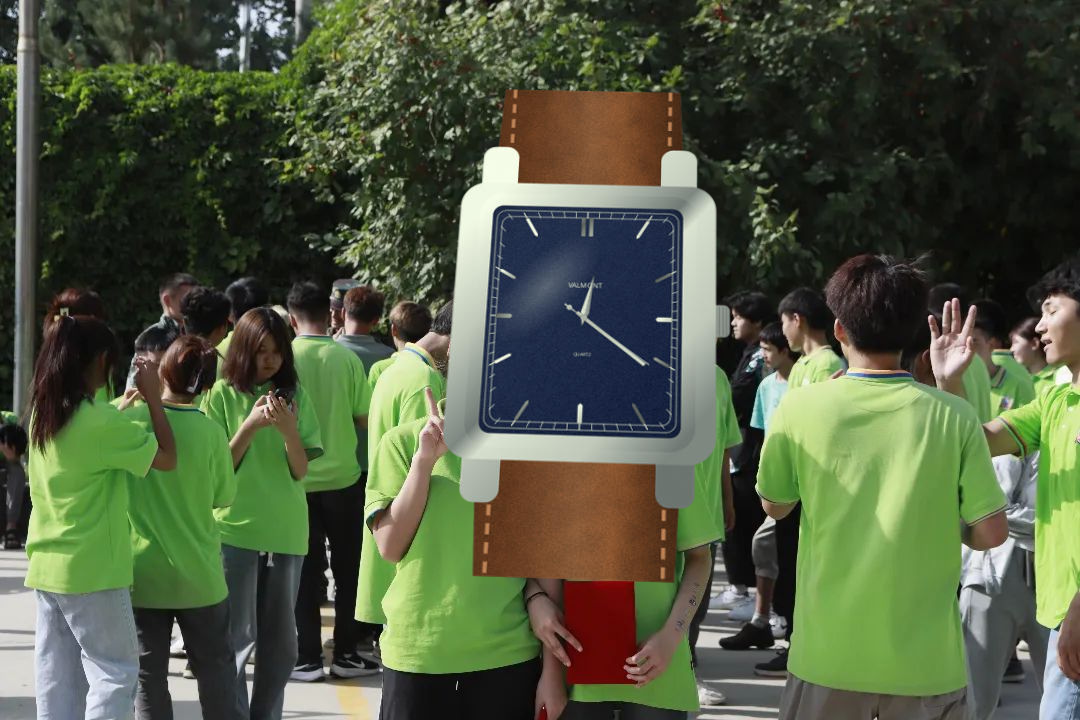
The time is **12:21:21**
